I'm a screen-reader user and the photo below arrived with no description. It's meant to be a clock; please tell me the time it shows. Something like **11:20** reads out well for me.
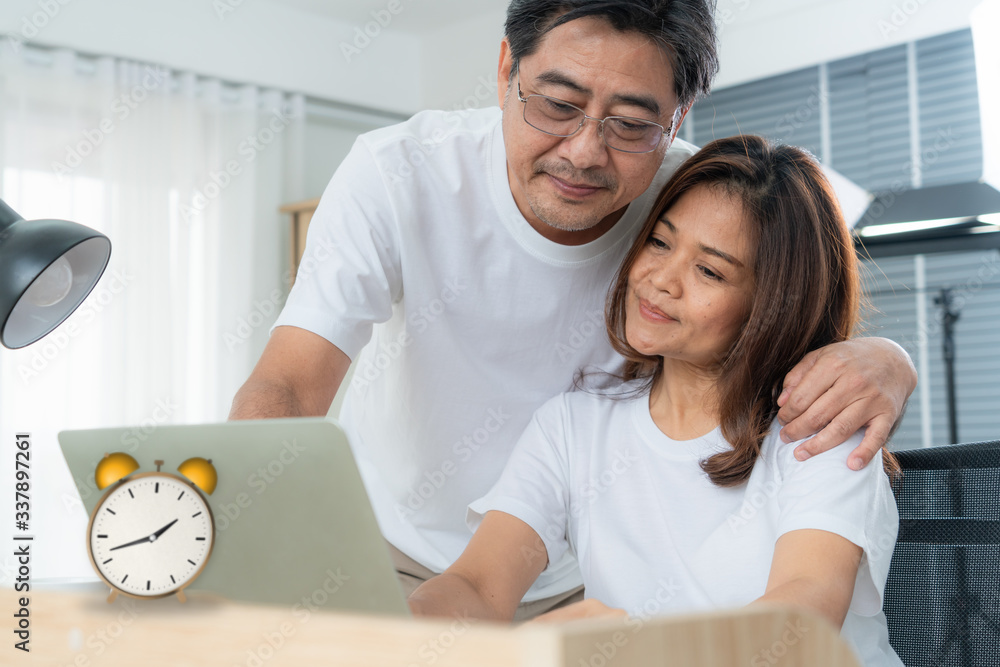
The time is **1:42**
